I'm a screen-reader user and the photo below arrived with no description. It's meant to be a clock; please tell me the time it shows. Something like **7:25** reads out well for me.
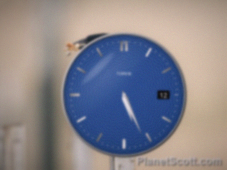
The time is **5:26**
